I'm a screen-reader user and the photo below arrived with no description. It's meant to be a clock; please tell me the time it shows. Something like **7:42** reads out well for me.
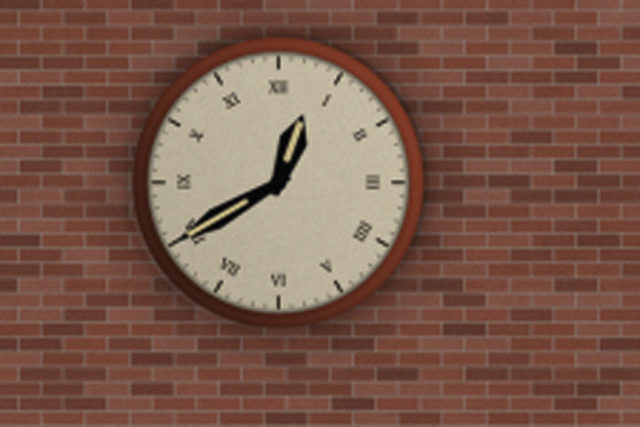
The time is **12:40**
